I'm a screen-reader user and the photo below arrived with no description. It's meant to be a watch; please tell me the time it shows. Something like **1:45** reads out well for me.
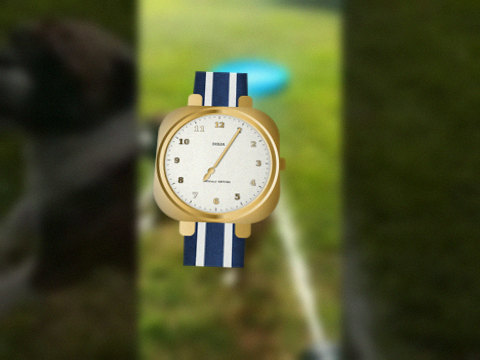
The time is **7:05**
